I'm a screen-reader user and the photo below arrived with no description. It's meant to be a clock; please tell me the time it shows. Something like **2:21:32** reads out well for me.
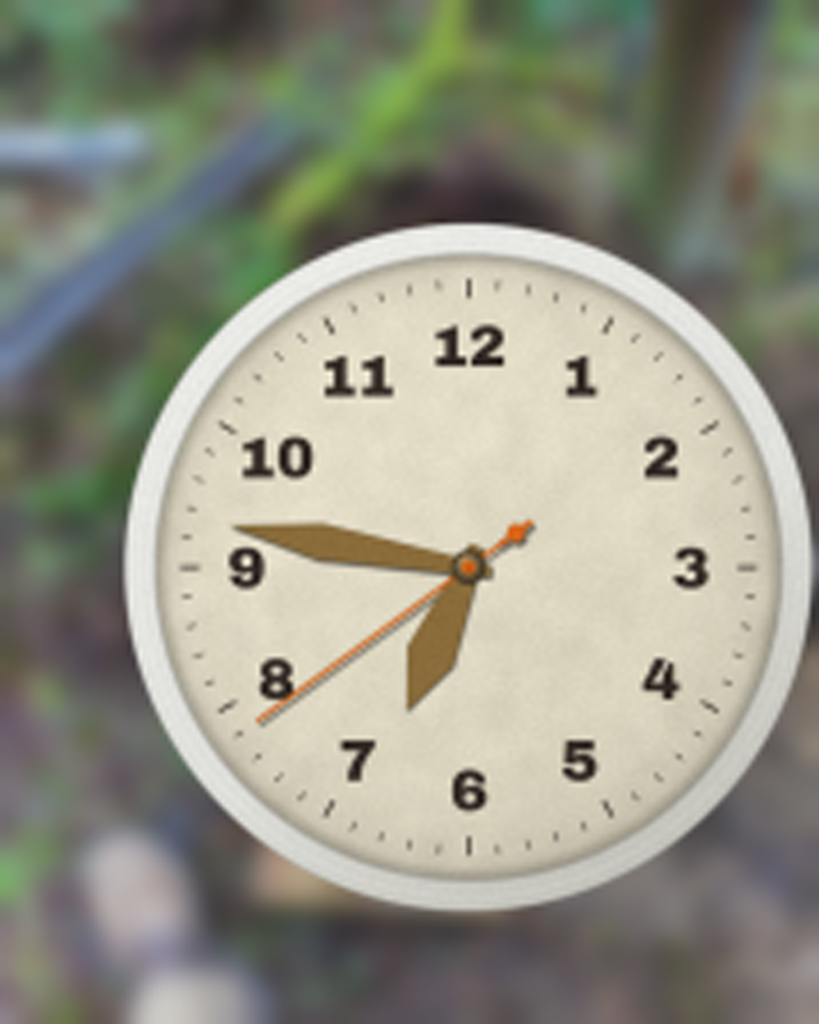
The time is **6:46:39**
